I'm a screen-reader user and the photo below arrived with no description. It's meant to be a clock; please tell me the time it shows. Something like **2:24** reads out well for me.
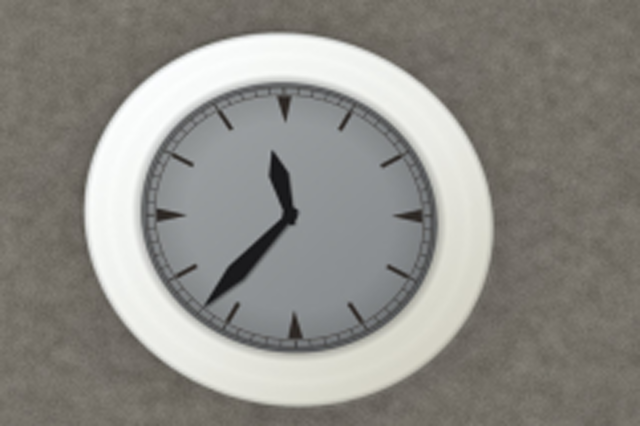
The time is **11:37**
